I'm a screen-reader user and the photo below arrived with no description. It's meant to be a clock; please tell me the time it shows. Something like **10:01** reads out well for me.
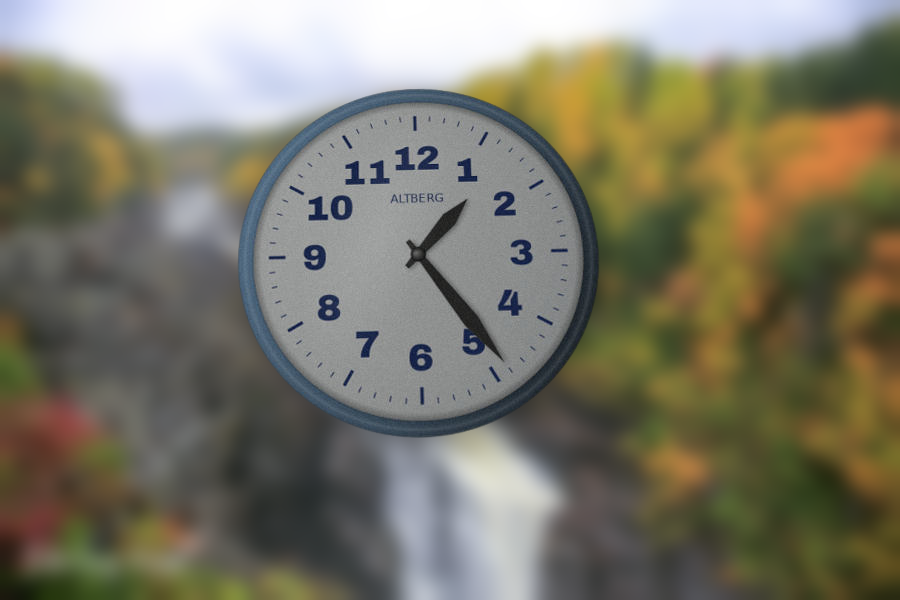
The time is **1:24**
